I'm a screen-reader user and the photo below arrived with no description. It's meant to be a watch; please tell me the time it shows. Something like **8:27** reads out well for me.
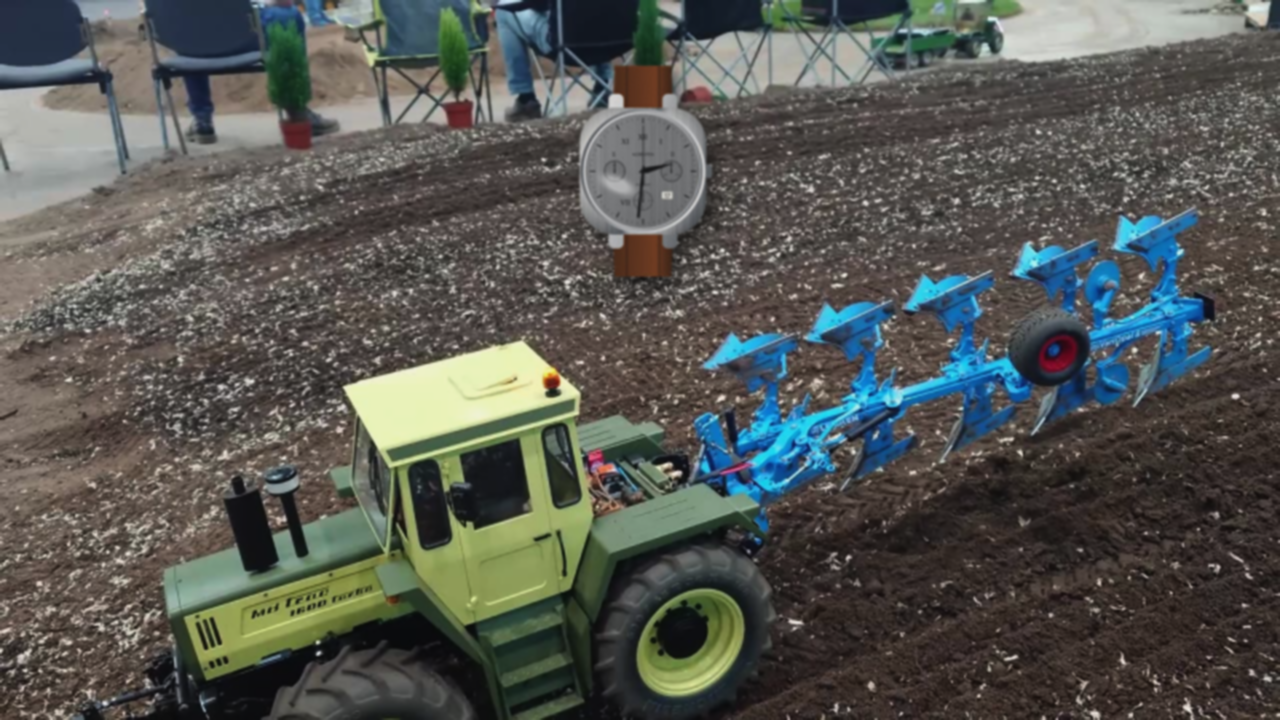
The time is **2:31**
